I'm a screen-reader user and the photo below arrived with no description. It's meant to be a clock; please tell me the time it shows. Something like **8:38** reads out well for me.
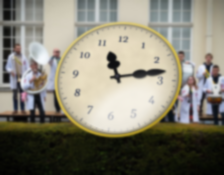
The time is **11:13**
